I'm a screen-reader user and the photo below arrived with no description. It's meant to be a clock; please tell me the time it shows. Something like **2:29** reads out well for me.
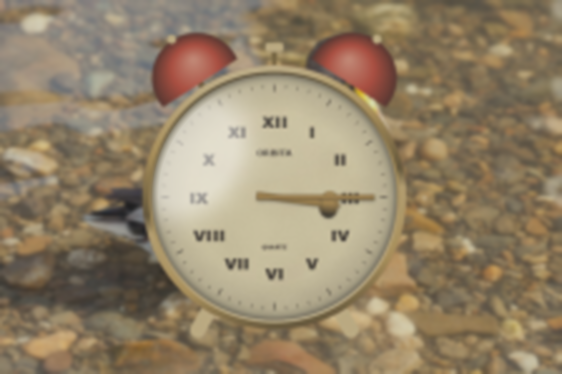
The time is **3:15**
